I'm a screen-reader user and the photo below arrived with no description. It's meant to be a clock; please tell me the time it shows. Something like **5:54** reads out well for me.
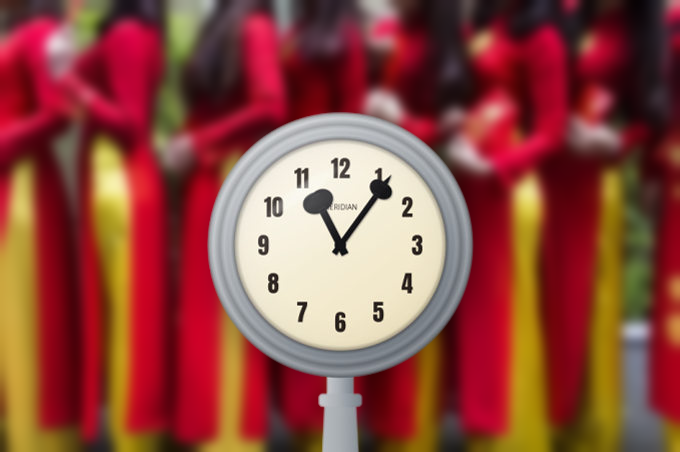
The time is **11:06**
